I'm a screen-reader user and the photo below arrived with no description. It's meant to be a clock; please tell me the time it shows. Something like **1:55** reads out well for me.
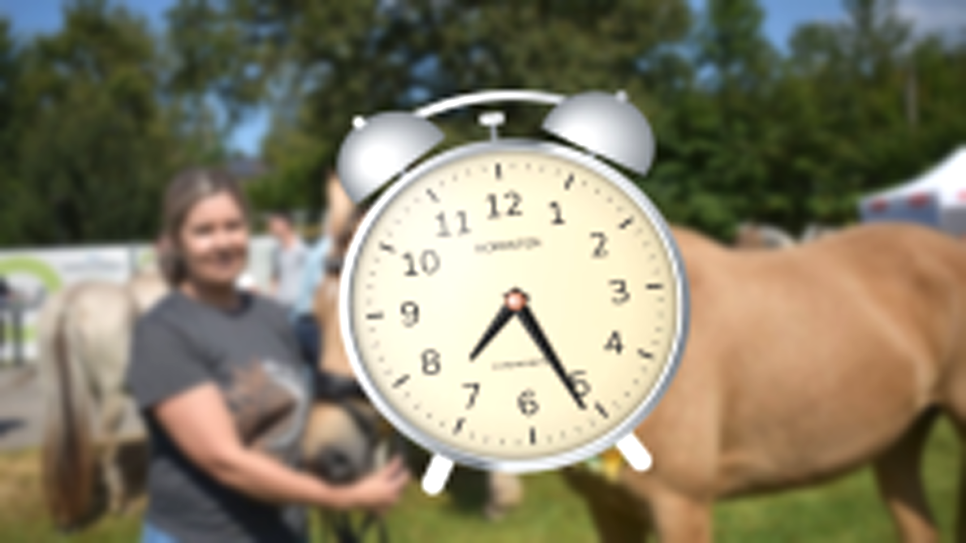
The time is **7:26**
